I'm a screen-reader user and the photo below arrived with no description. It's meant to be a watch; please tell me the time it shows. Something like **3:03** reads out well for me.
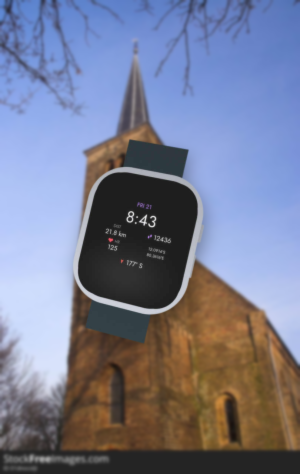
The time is **8:43**
